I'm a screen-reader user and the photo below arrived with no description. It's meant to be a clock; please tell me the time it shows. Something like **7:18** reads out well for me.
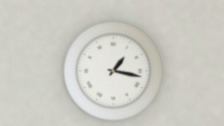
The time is **1:17**
